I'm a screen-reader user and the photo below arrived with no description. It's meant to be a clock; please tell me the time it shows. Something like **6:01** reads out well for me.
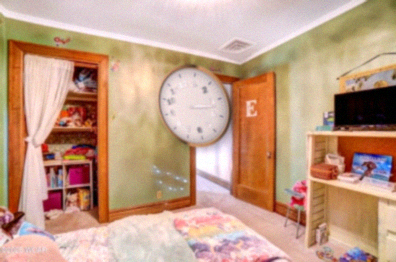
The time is **3:17**
